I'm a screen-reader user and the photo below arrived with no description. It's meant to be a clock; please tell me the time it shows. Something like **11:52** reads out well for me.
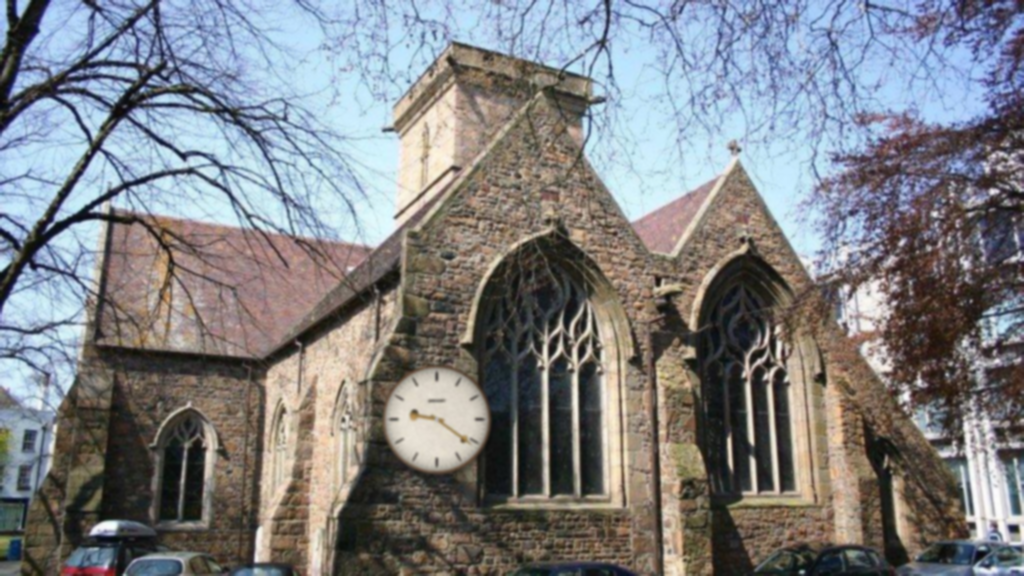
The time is **9:21**
